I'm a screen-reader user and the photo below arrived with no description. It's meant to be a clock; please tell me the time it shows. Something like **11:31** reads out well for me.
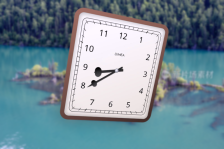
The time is **8:39**
